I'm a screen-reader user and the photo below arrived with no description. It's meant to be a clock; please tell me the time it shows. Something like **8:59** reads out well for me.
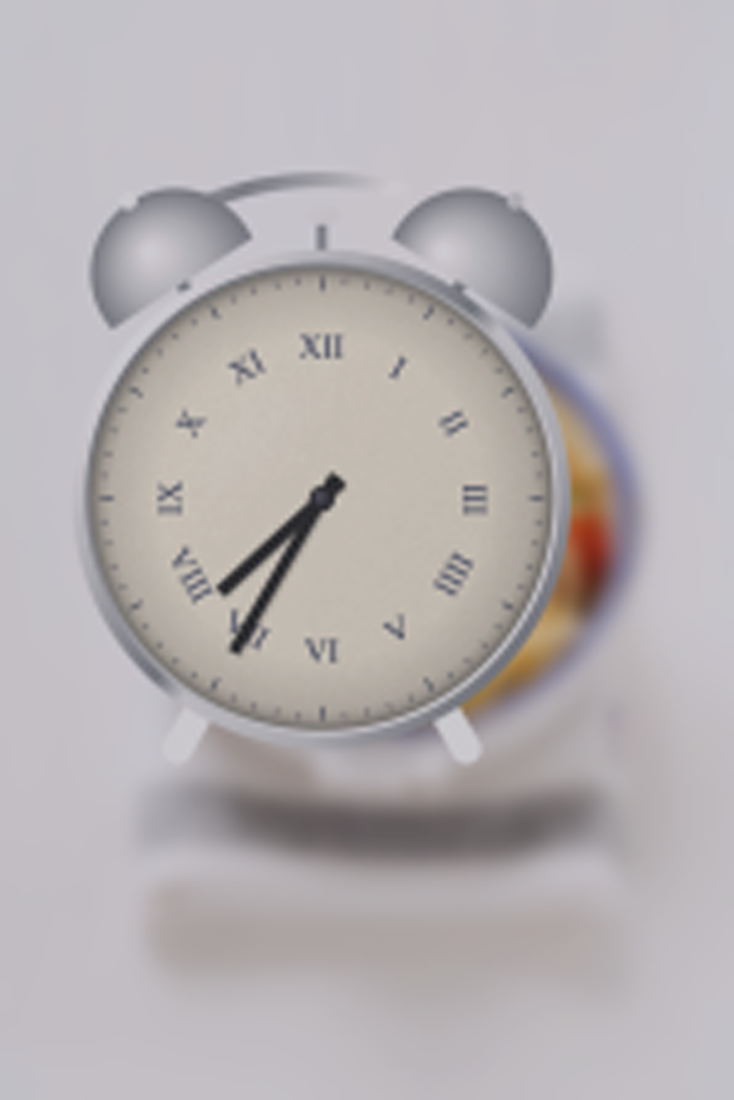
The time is **7:35**
